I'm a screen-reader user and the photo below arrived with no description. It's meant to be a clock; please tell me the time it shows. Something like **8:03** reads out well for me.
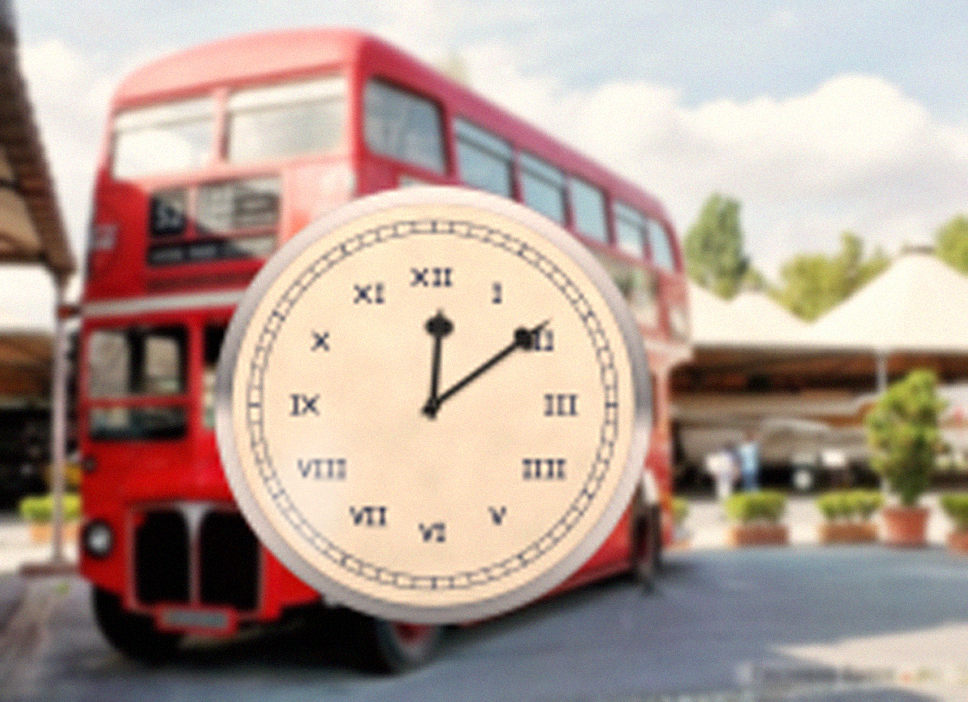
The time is **12:09**
